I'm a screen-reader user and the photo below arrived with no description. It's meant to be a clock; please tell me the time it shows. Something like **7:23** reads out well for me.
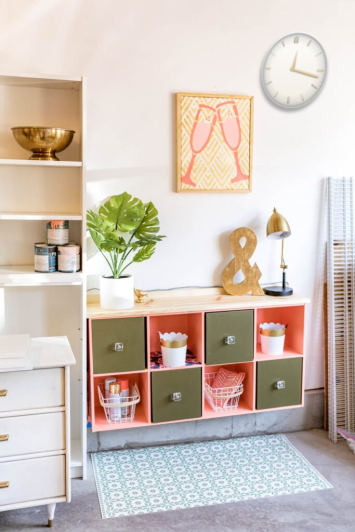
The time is **12:17**
